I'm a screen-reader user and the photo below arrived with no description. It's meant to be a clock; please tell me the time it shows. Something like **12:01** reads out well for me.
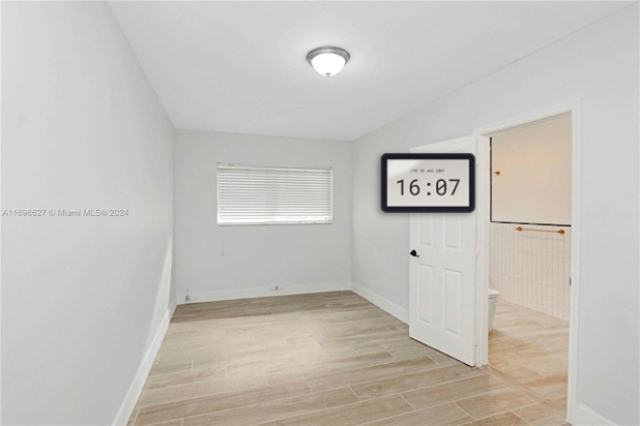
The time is **16:07**
